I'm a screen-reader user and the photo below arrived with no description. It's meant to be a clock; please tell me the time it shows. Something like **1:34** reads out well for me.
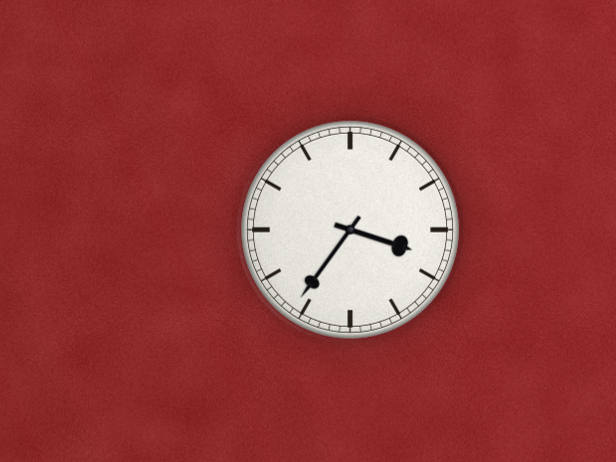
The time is **3:36**
